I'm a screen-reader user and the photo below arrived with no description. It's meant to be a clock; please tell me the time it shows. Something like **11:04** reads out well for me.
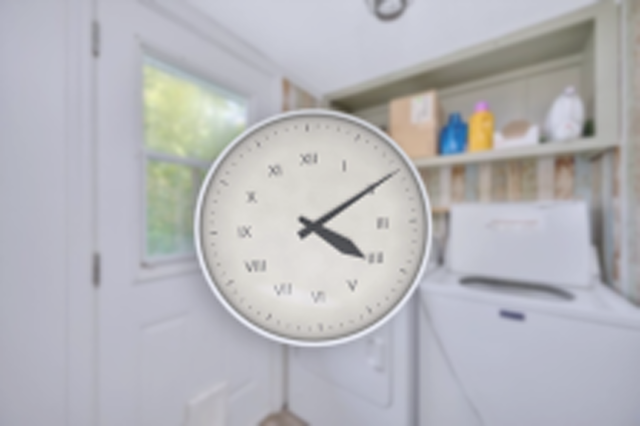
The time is **4:10**
